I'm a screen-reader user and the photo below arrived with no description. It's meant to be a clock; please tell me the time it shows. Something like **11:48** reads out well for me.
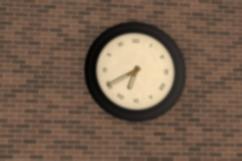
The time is **6:40**
